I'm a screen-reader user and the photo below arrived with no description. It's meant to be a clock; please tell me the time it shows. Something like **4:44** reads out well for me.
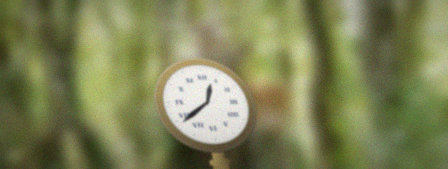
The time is **12:39**
